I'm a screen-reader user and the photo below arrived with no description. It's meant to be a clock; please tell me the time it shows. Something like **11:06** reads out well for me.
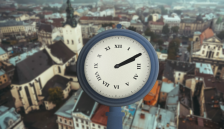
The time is **2:10**
